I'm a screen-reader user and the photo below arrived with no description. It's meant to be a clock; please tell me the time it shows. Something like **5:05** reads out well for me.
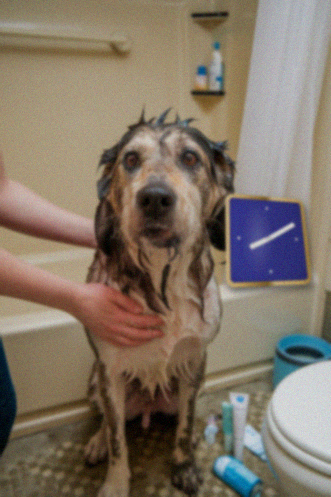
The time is **8:10**
